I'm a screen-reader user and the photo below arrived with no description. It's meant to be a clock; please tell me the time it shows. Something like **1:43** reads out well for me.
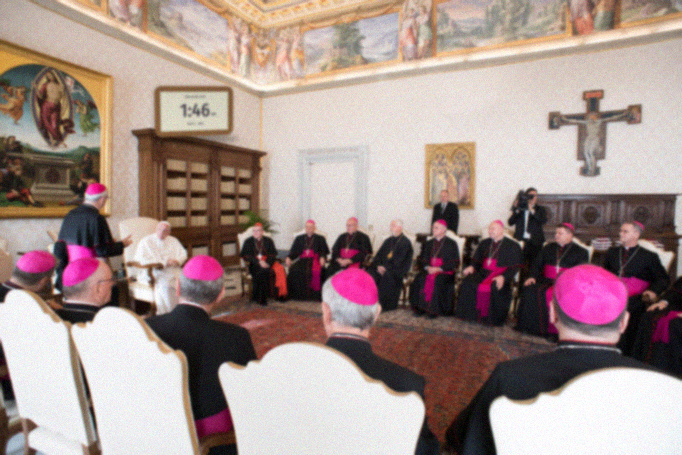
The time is **1:46**
